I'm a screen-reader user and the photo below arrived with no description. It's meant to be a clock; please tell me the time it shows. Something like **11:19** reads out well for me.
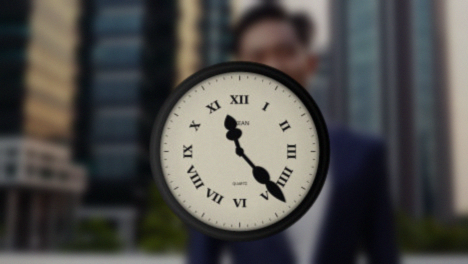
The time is **11:23**
